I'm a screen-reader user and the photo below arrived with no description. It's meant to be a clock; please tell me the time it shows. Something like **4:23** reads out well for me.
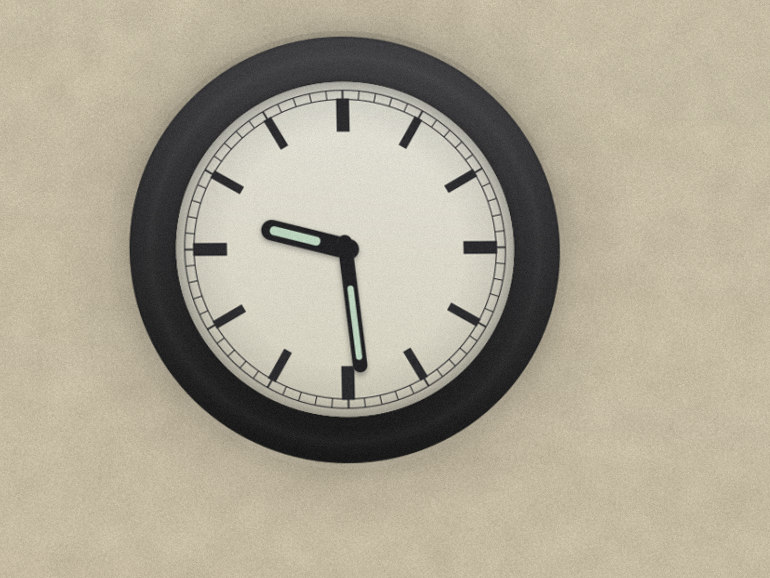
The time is **9:29**
